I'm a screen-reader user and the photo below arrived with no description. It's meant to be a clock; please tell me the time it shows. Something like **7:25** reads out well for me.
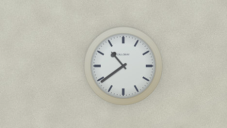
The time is **10:39**
